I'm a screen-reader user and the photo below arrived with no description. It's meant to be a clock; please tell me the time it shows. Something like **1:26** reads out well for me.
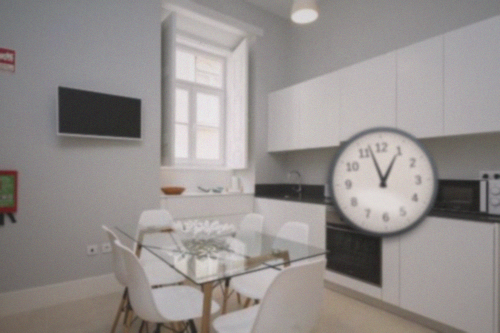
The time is **12:57**
